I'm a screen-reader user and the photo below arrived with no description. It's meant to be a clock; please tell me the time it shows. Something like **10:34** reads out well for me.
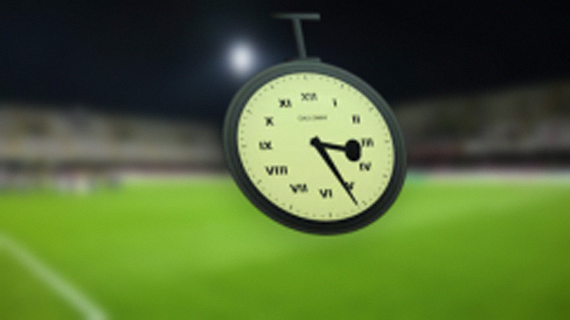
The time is **3:26**
